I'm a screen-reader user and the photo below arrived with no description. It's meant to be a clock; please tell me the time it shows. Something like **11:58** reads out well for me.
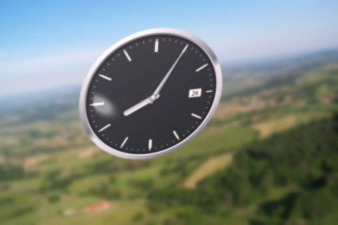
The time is **8:05**
